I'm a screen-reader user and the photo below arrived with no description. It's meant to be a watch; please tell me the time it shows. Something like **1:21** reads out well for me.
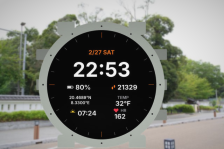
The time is **22:53**
